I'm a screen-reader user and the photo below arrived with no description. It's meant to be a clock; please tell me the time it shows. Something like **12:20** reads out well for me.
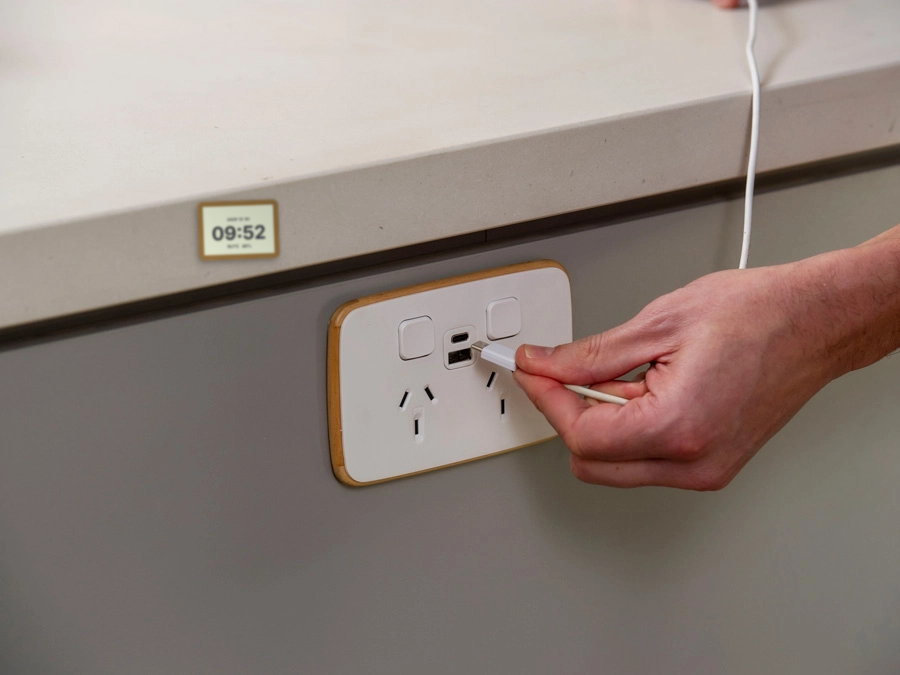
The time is **9:52**
